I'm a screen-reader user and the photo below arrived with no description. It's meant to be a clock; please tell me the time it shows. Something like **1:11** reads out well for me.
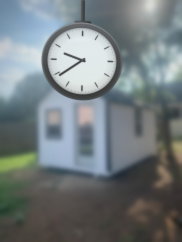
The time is **9:39**
